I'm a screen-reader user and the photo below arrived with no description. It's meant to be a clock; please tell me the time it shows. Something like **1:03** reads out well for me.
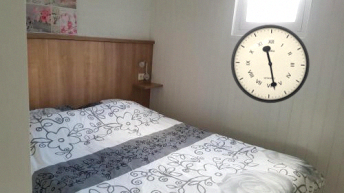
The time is **11:28**
